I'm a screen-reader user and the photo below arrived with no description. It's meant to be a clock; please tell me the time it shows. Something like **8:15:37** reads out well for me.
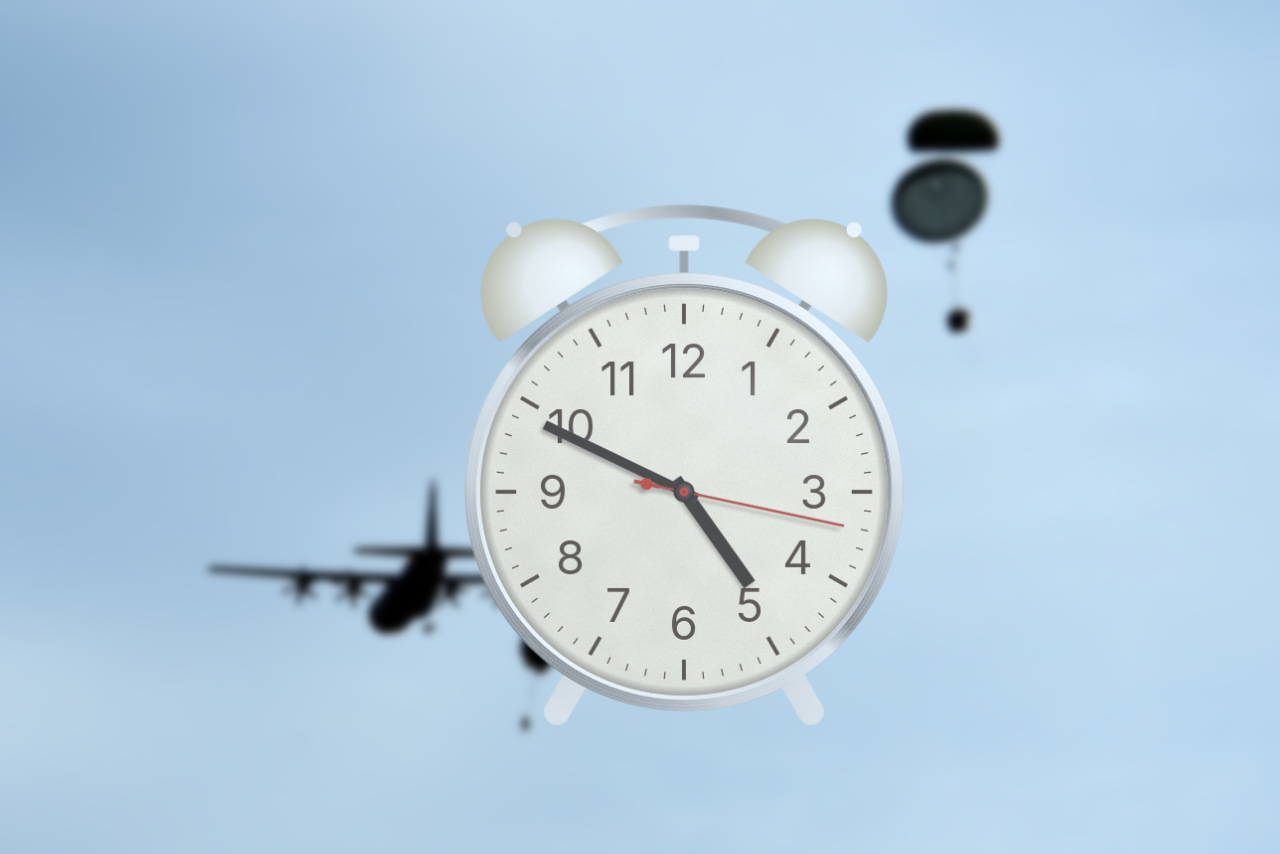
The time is **4:49:17**
